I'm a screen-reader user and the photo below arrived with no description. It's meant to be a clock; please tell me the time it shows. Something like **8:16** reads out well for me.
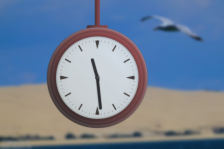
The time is **11:29**
